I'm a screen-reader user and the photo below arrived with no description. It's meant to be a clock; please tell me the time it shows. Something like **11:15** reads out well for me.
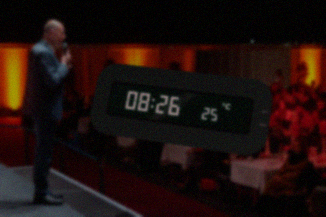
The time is **8:26**
